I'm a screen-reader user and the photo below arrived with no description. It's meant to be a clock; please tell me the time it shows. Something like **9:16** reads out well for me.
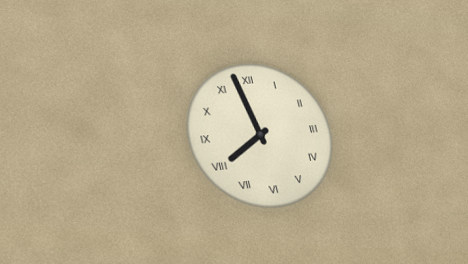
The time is **7:58**
